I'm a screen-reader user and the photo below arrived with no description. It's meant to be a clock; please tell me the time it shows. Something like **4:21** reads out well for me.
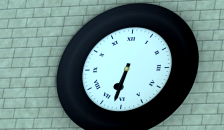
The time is **6:32**
